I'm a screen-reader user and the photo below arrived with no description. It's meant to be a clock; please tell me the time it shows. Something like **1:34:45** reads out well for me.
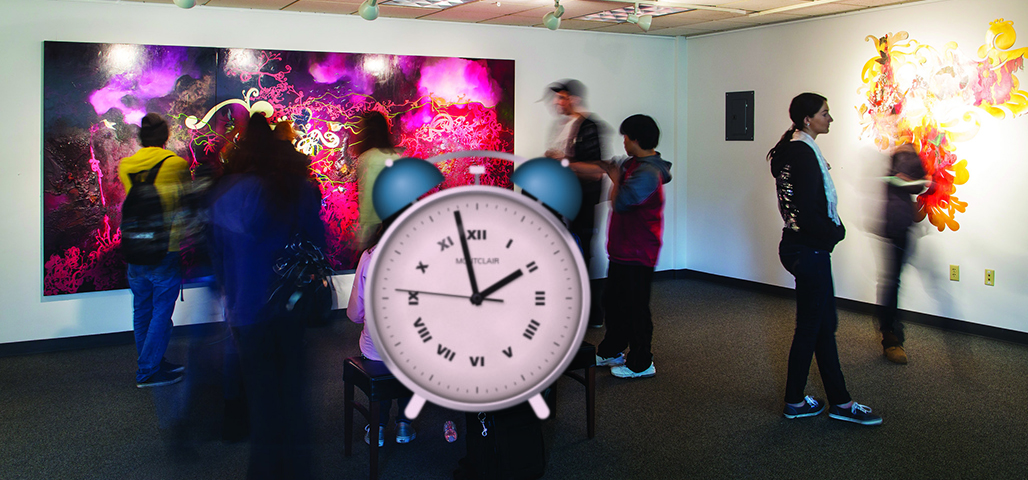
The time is **1:57:46**
